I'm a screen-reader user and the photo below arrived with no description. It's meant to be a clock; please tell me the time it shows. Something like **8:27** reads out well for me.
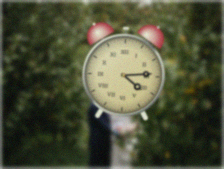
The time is **4:14**
